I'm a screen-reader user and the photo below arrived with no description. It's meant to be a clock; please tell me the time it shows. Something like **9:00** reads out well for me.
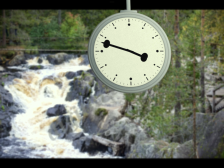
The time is **3:48**
